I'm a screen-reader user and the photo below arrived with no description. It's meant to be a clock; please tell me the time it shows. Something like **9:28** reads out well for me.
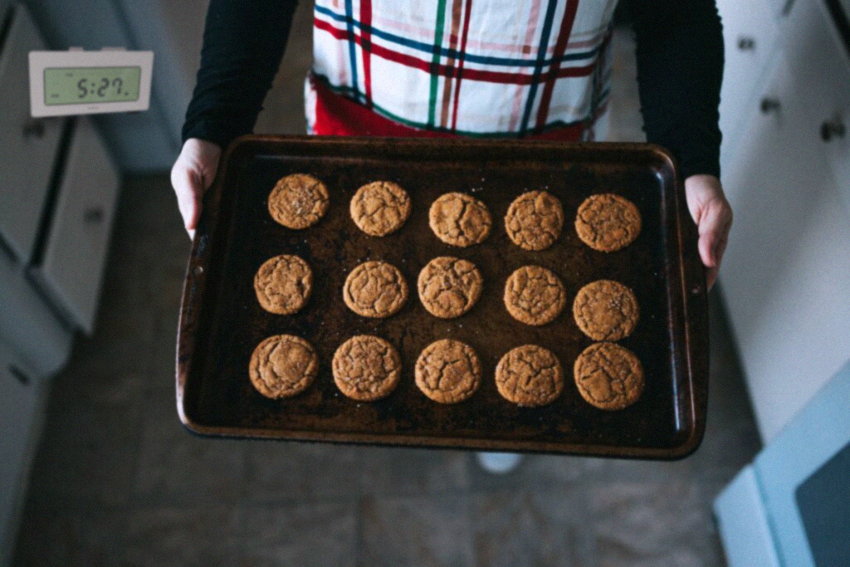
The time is **5:27**
